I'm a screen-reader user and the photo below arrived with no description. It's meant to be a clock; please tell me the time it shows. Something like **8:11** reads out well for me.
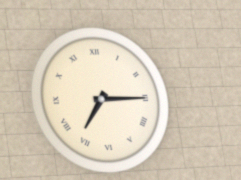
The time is **7:15**
